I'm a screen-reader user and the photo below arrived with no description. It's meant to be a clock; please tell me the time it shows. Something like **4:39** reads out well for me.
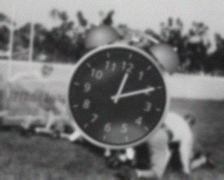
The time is **12:10**
